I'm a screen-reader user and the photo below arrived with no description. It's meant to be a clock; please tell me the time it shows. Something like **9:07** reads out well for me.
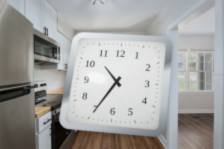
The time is **10:35**
